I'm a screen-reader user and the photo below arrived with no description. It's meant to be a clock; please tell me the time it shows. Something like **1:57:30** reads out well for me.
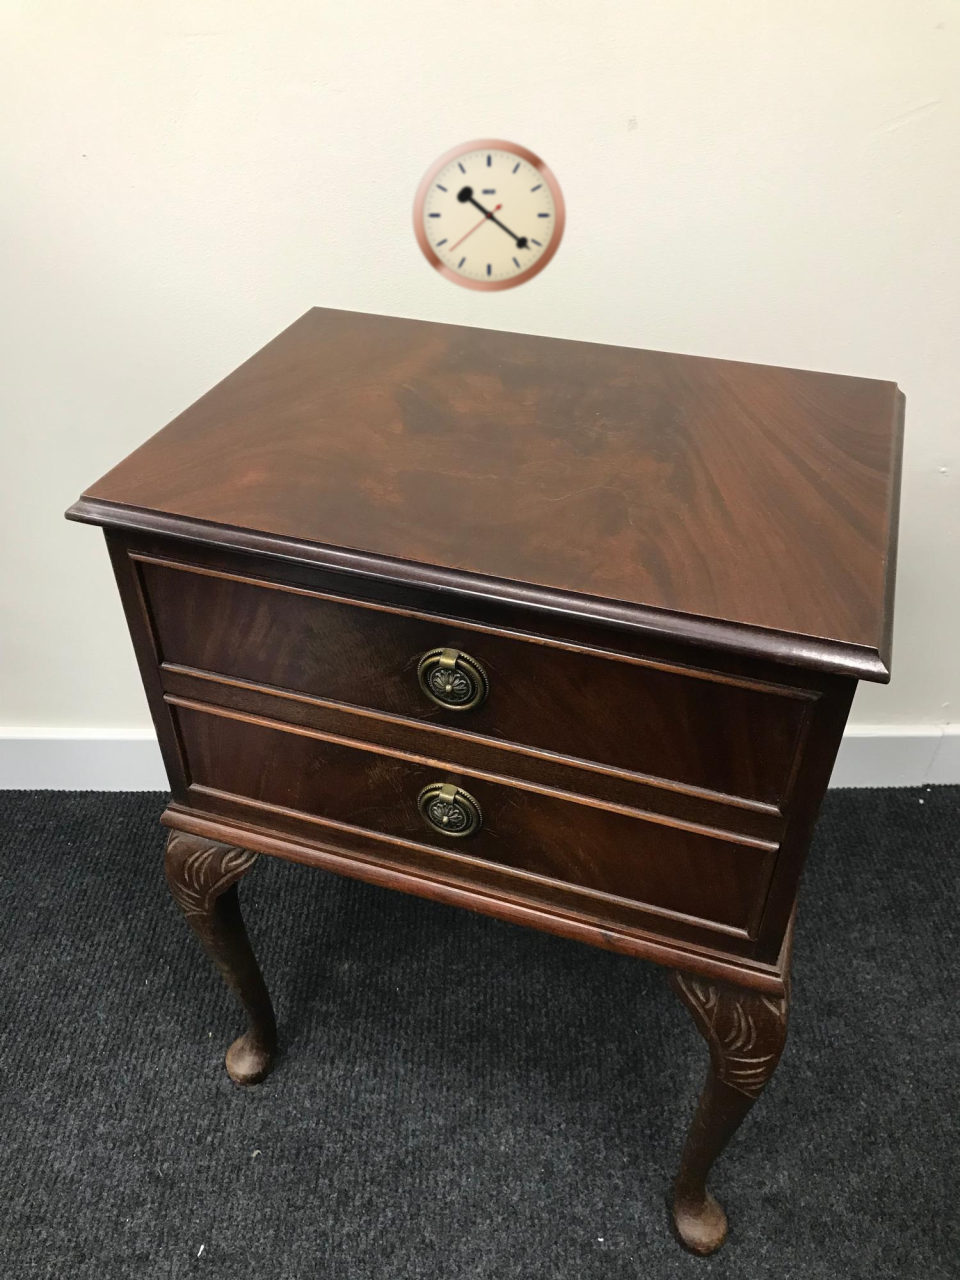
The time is **10:21:38**
